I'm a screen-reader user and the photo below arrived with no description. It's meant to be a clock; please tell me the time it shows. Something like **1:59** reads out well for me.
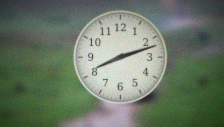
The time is **8:12**
